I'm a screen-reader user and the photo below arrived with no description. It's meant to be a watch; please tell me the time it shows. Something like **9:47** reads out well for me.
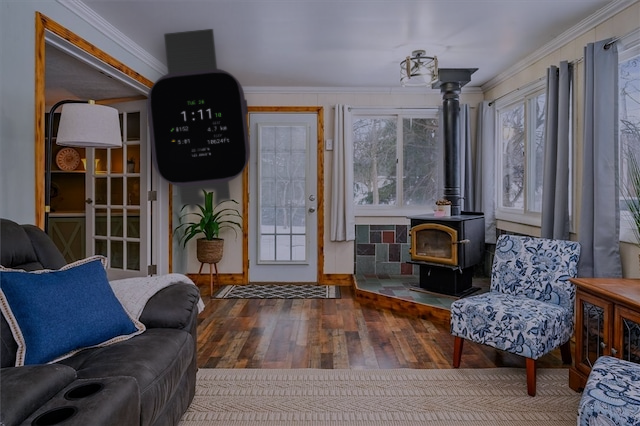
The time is **1:11**
